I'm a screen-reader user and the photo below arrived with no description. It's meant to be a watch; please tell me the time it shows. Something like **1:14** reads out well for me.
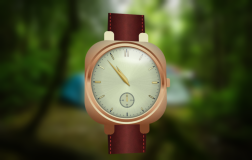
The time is **10:53**
